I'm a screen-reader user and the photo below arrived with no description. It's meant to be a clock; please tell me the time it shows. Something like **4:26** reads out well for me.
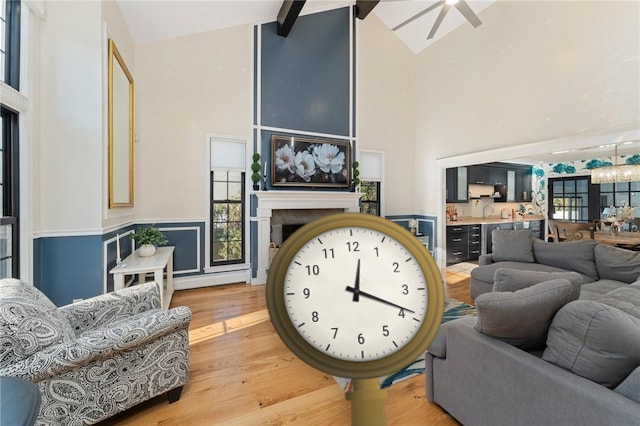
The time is **12:19**
